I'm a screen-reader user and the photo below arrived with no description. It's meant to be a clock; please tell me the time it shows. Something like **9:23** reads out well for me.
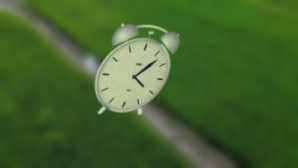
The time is **4:07**
